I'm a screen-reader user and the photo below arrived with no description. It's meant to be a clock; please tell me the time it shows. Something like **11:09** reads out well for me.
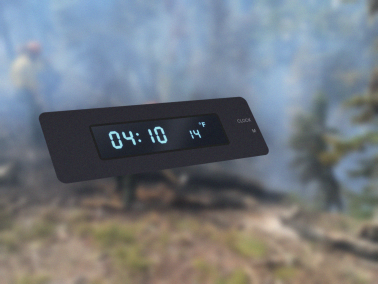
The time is **4:10**
